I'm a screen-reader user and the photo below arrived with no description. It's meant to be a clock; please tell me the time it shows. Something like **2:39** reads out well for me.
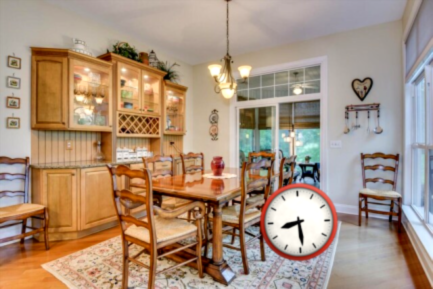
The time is **8:29**
